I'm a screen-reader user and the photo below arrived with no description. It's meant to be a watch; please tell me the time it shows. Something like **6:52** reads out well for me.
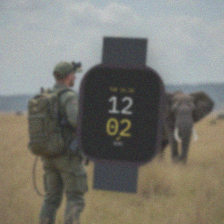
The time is **12:02**
